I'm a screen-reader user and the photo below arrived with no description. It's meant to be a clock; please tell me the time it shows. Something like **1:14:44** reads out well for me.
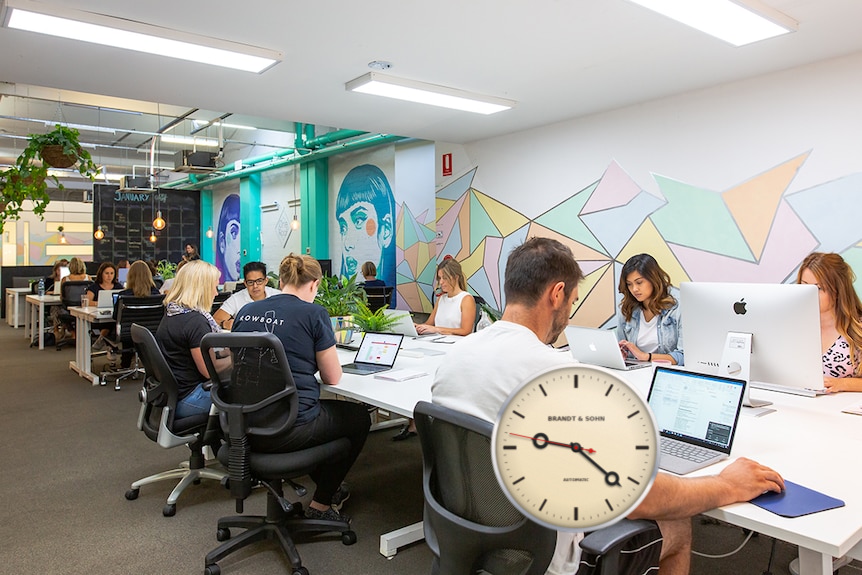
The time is **9:21:47**
